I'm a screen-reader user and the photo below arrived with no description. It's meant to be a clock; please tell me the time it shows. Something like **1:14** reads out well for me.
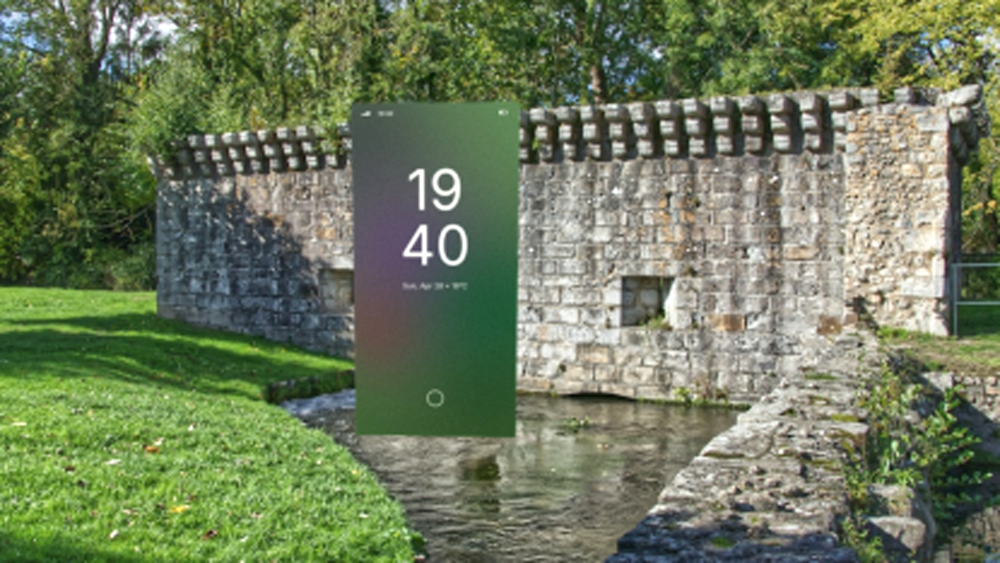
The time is **19:40**
